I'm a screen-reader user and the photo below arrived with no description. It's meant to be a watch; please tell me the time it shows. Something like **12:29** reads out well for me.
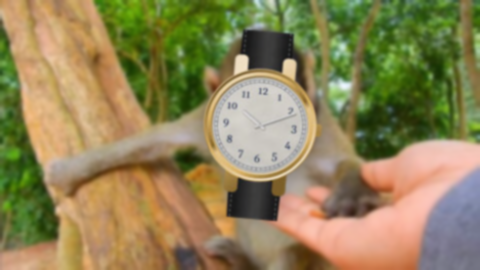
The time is **10:11**
